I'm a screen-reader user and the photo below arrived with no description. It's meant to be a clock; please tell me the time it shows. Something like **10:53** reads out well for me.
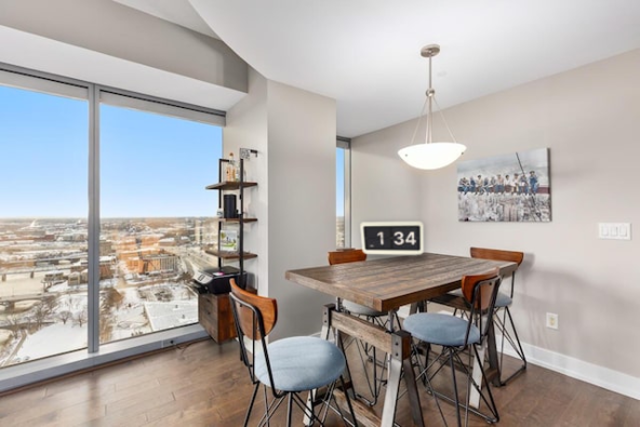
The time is **1:34**
